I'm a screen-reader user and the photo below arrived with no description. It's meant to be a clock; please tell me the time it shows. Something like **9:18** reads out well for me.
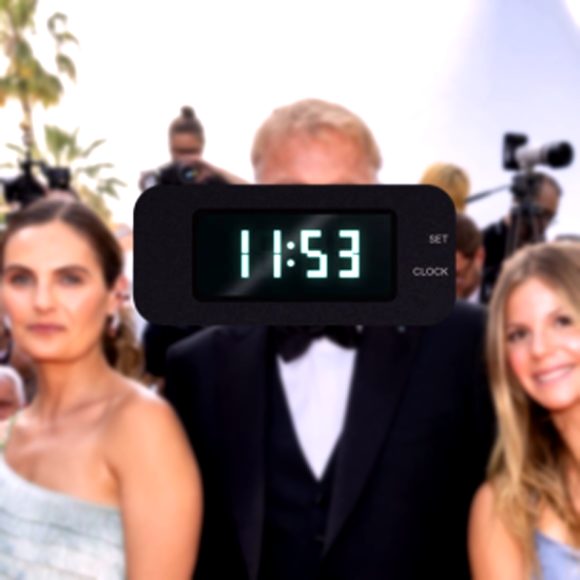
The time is **11:53**
